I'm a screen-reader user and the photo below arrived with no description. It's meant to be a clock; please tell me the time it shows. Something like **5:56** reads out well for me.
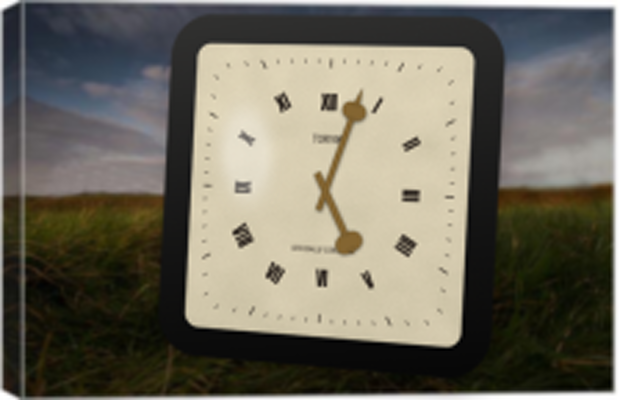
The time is **5:03**
